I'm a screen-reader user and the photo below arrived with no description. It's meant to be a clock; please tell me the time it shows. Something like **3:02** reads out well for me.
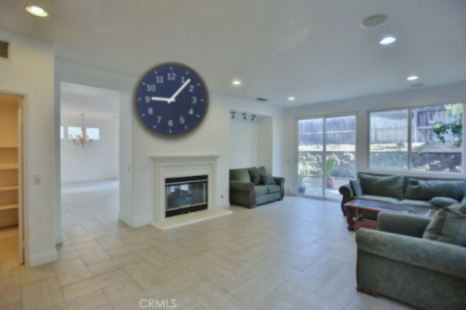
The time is **9:07**
